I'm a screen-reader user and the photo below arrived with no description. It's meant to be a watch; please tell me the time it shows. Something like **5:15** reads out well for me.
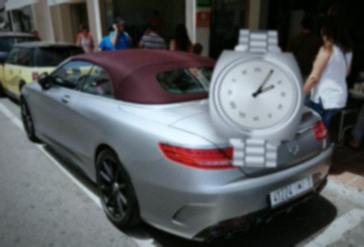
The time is **2:05**
